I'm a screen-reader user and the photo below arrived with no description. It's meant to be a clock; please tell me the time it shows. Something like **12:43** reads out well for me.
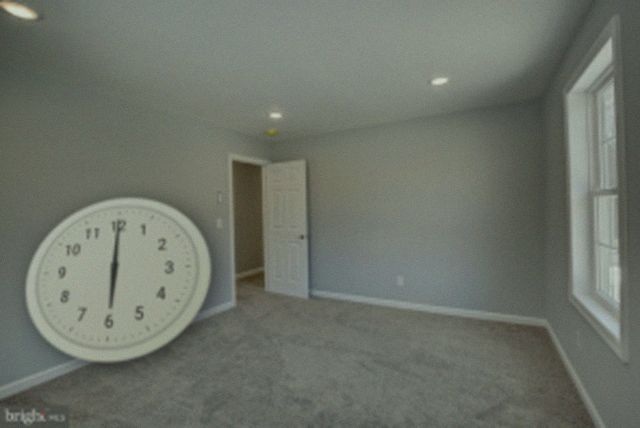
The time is **6:00**
